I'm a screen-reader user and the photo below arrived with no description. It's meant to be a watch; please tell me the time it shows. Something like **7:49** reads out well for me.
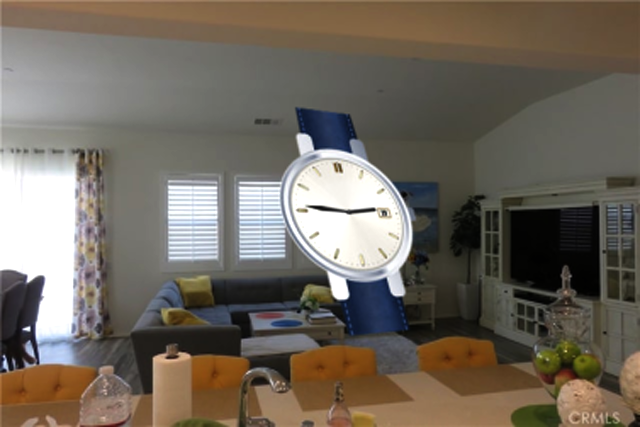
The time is **2:46**
